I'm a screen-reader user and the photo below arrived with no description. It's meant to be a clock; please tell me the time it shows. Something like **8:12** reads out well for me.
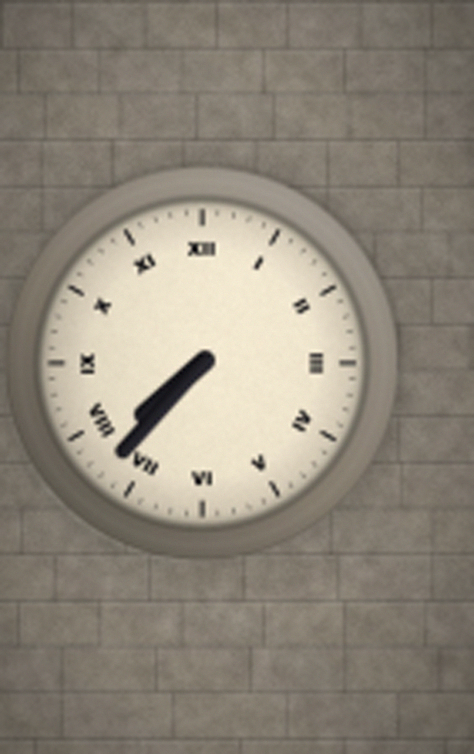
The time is **7:37**
